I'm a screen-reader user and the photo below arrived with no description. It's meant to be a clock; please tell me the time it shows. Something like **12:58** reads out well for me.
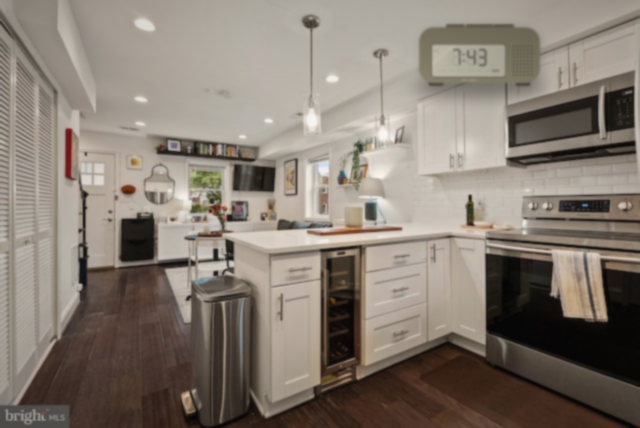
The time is **7:43**
